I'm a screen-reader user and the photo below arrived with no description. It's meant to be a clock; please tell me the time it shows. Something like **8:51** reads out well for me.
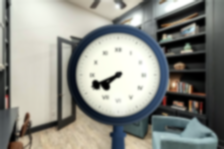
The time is **7:41**
